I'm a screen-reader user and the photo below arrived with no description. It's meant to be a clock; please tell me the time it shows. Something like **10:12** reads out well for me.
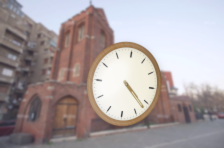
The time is **4:22**
